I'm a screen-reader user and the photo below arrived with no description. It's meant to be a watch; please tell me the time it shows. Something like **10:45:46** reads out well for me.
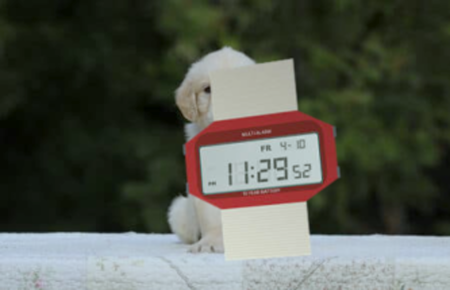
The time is **11:29:52**
